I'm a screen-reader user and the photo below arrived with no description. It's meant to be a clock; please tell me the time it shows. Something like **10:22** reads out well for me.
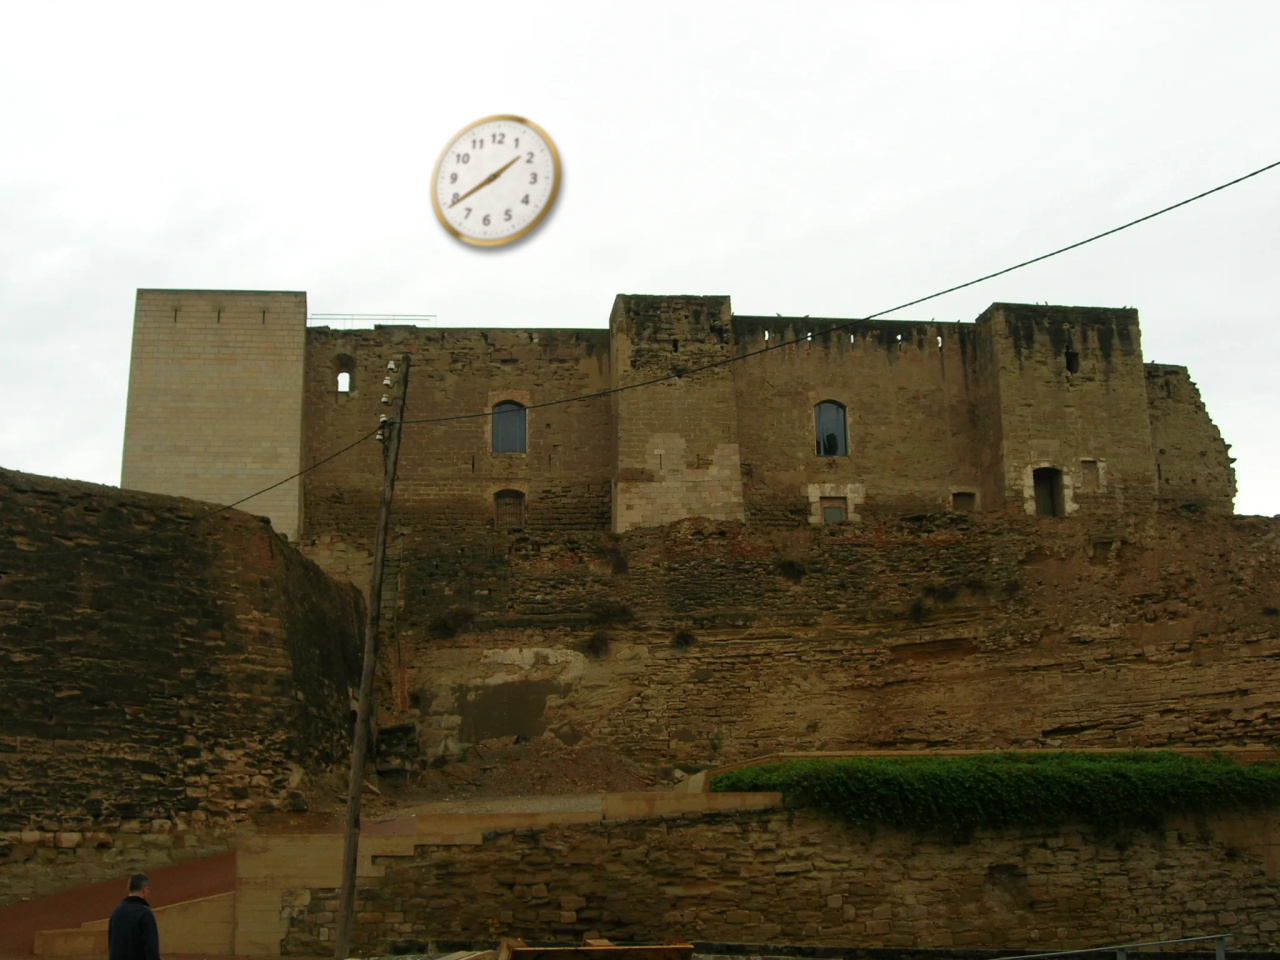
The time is **1:39**
